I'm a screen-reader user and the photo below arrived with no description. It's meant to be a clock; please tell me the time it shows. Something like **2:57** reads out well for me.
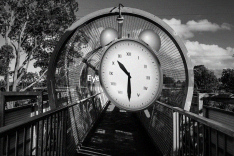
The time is **10:30**
